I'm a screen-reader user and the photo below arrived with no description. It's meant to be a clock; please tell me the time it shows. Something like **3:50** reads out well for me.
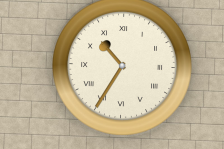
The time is **10:35**
